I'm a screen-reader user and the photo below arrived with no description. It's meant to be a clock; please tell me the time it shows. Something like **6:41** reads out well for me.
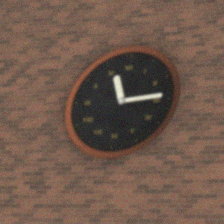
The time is **11:14**
